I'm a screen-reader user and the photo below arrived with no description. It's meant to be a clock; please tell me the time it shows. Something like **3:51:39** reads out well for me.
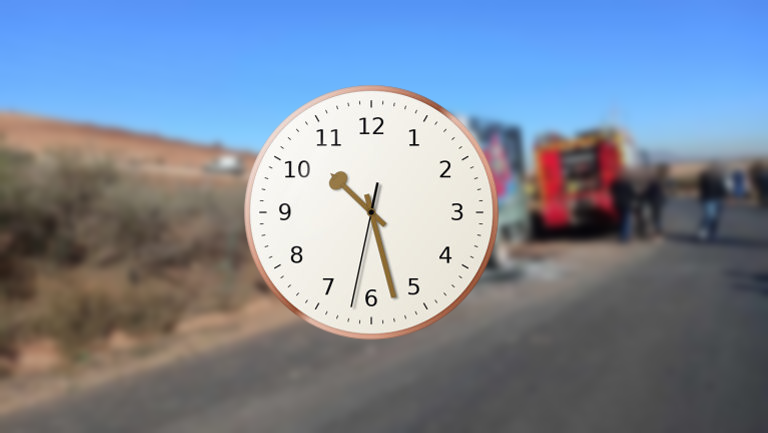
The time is **10:27:32**
